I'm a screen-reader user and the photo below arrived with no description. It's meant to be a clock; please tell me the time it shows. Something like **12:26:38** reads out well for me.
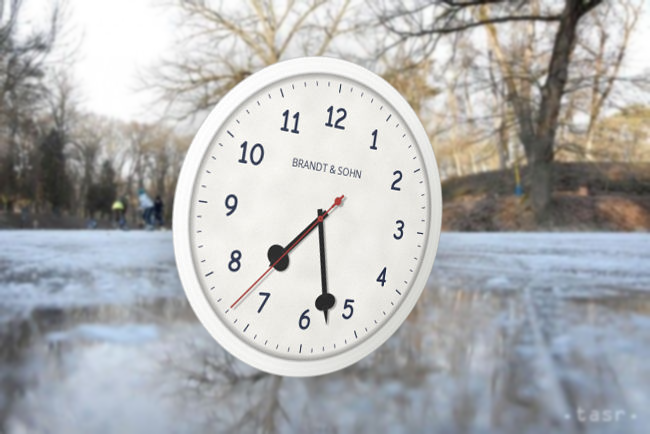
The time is **7:27:37**
